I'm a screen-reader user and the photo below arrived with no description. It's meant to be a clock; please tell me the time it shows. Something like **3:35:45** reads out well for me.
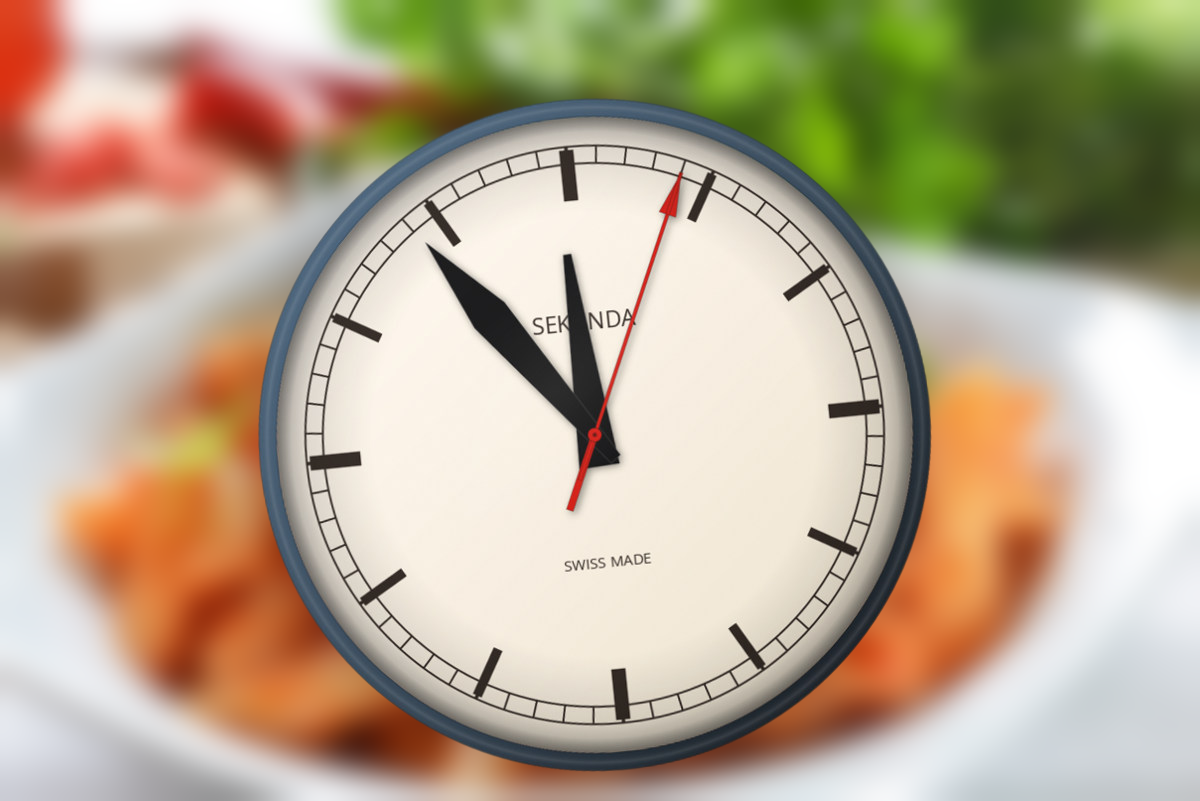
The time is **11:54:04**
